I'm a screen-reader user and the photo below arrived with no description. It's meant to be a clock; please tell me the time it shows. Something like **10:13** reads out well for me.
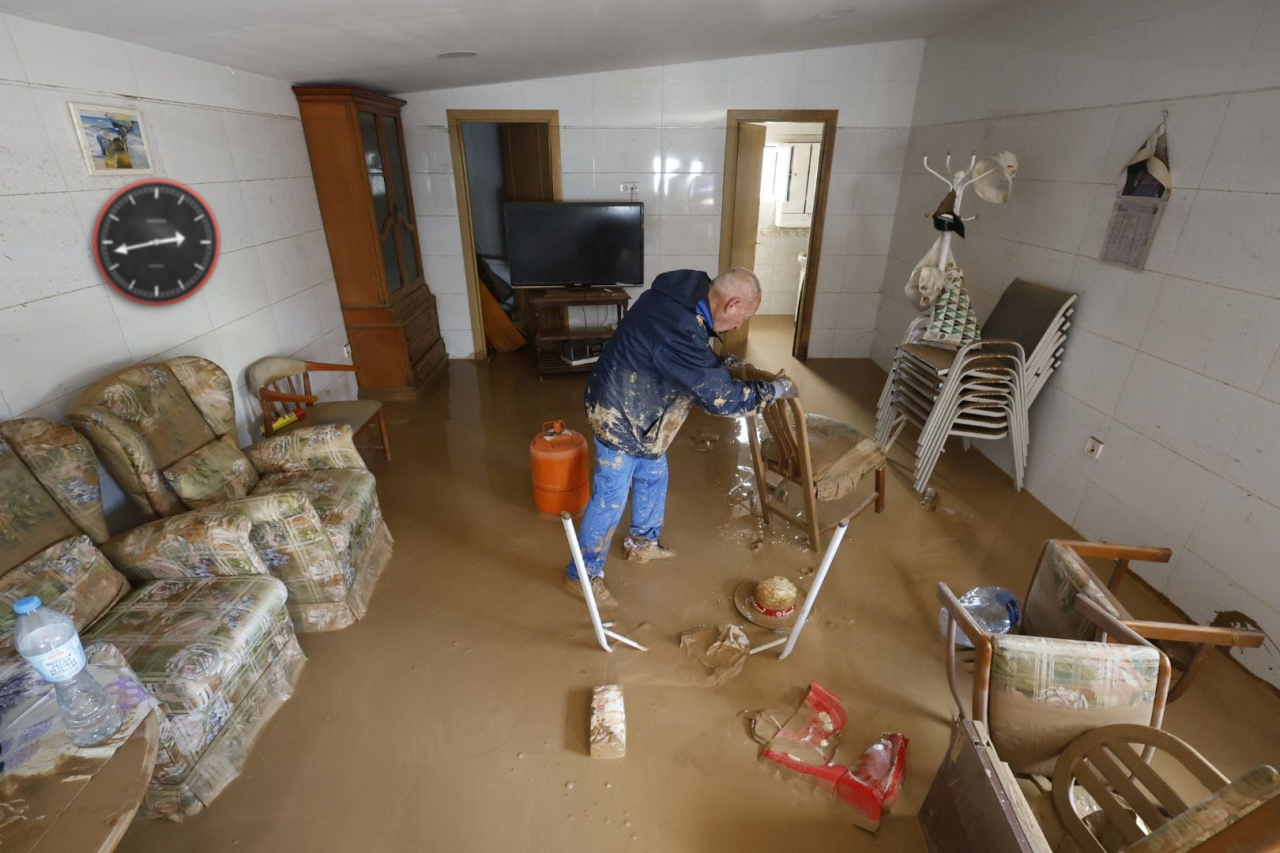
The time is **2:43**
